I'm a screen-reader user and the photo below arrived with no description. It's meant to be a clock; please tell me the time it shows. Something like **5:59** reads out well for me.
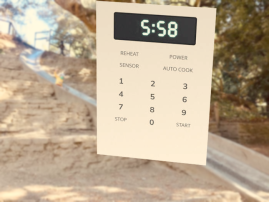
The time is **5:58**
